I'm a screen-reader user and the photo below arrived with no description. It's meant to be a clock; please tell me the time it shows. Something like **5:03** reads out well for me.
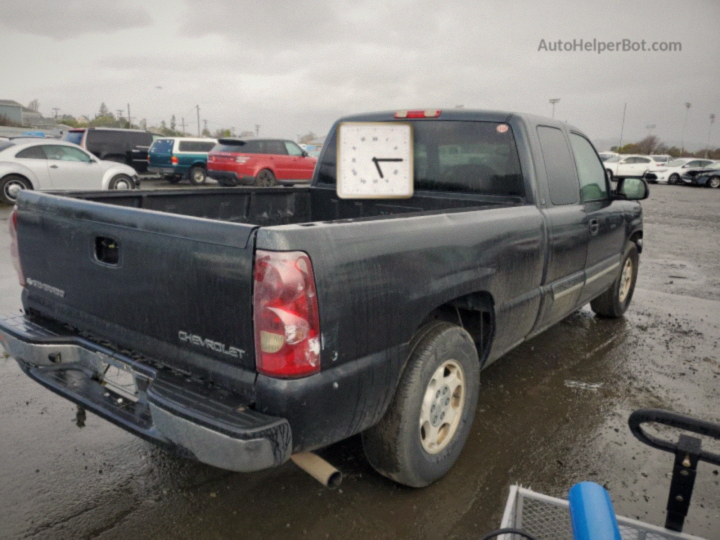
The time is **5:15**
